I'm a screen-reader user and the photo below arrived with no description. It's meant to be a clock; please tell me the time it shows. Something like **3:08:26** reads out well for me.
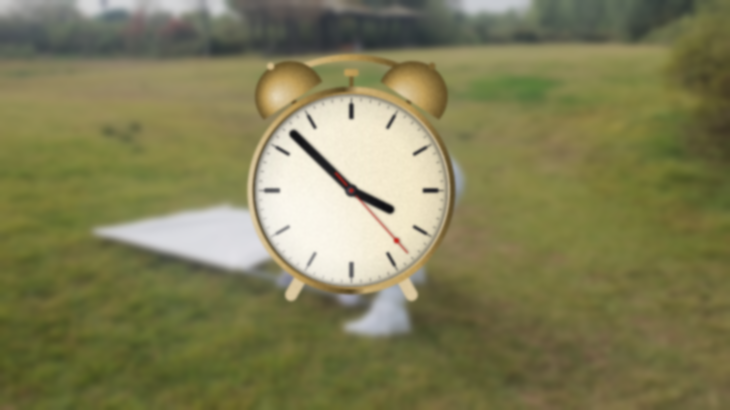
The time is **3:52:23**
